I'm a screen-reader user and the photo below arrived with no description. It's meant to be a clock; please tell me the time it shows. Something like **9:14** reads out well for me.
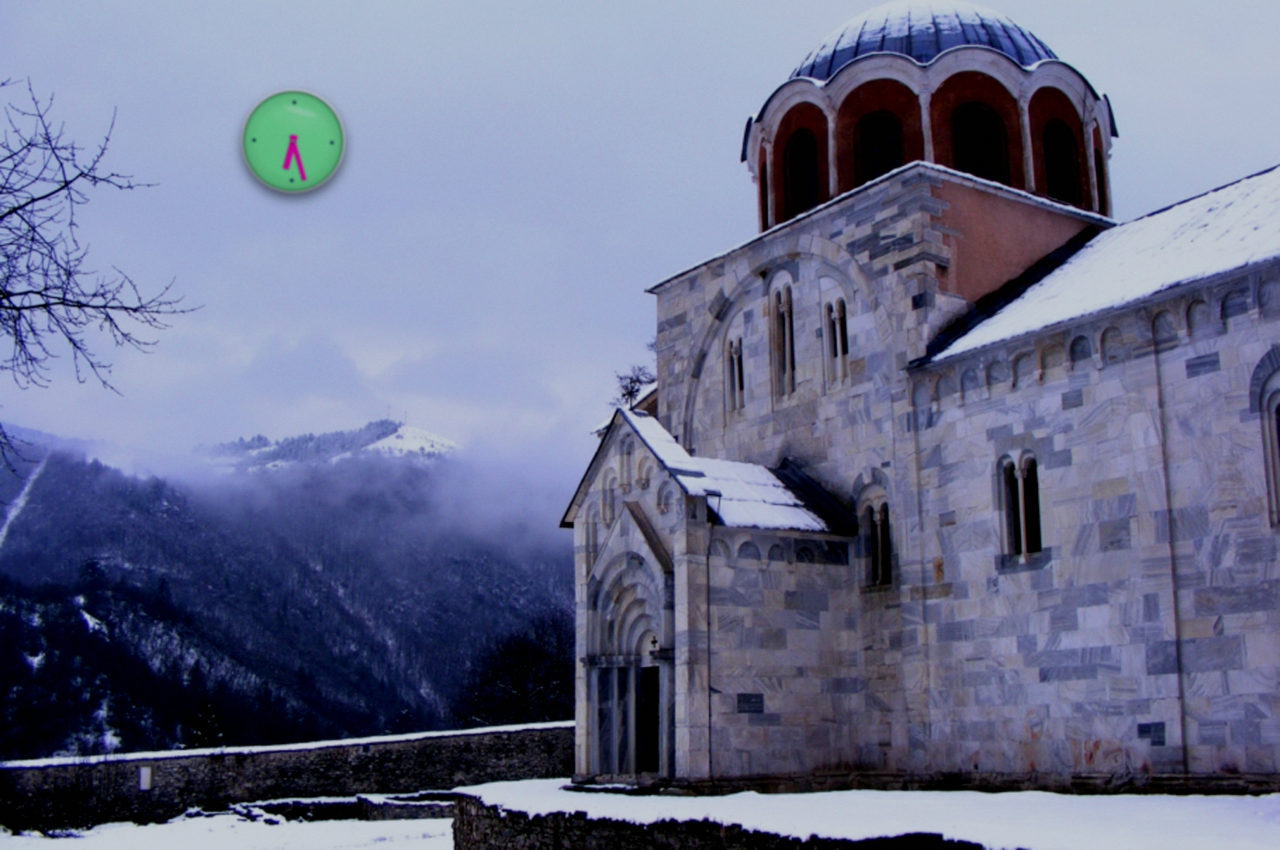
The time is **6:27**
